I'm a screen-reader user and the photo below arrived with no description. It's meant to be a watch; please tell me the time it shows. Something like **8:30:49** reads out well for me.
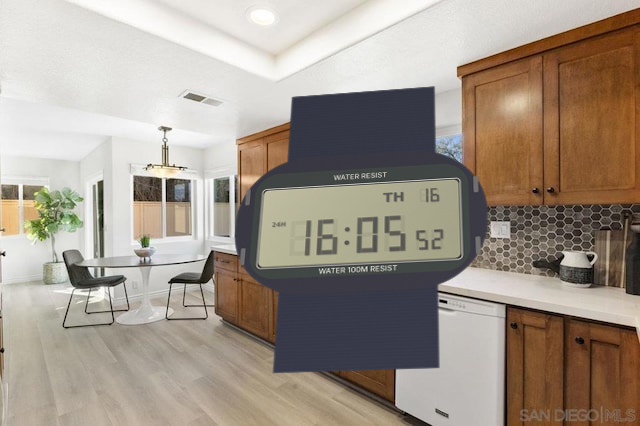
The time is **16:05:52**
